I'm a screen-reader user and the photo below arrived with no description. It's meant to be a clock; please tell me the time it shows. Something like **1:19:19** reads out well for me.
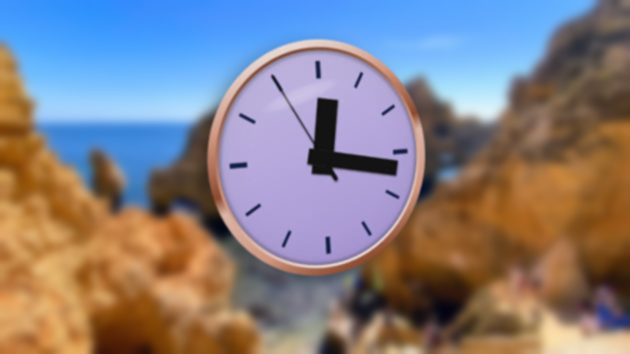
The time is **12:16:55**
